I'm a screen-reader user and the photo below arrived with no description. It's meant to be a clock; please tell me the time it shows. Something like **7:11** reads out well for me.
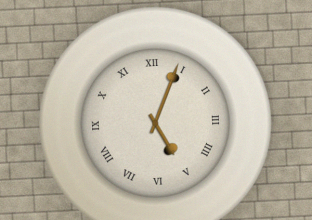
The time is **5:04**
